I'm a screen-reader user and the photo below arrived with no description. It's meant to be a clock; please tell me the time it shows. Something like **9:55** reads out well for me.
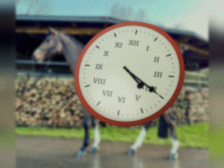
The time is **4:20**
